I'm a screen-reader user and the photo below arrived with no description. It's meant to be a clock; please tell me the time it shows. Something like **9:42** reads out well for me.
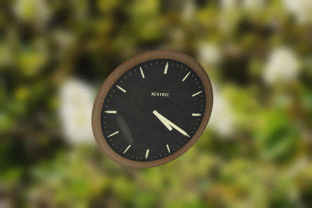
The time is **4:20**
